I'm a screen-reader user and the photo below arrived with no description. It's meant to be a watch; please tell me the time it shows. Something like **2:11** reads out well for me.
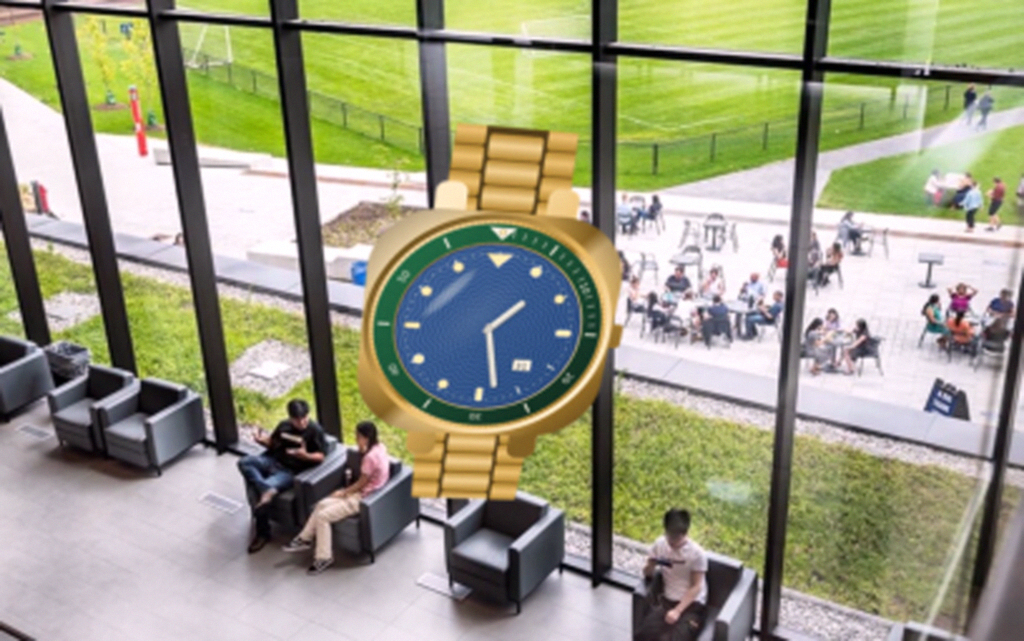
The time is **1:28**
